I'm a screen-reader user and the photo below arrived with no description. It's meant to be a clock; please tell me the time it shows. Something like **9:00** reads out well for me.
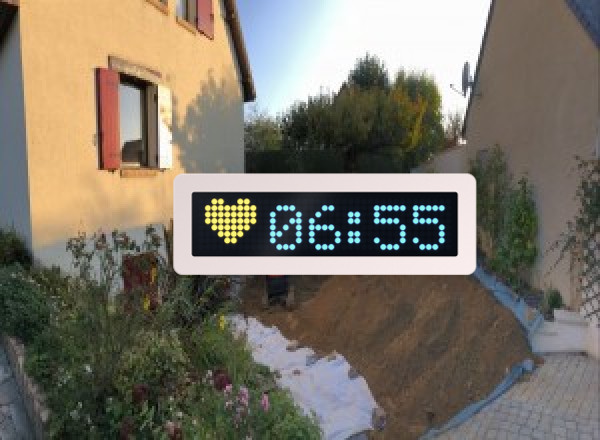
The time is **6:55**
